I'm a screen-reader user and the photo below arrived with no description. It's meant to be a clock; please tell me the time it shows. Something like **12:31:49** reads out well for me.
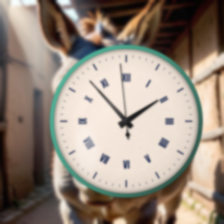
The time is **1:52:59**
